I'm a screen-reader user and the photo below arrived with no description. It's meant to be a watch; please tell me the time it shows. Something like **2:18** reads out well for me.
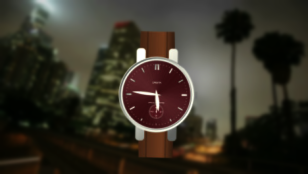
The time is **5:46**
